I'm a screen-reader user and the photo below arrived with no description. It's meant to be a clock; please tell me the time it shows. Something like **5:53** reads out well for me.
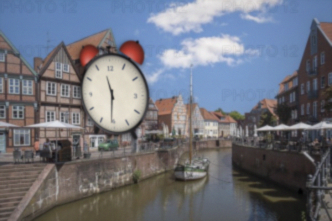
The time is **11:31**
